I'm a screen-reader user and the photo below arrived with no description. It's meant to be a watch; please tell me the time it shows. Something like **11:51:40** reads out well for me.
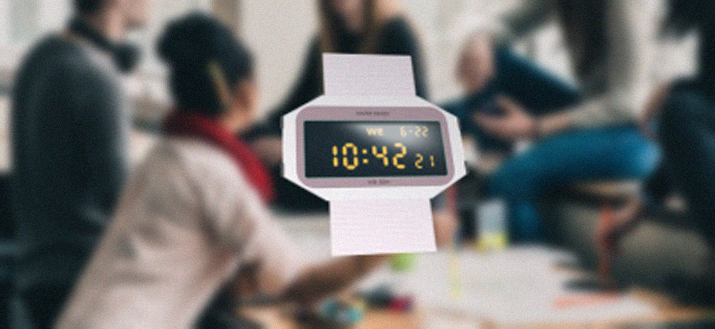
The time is **10:42:21**
